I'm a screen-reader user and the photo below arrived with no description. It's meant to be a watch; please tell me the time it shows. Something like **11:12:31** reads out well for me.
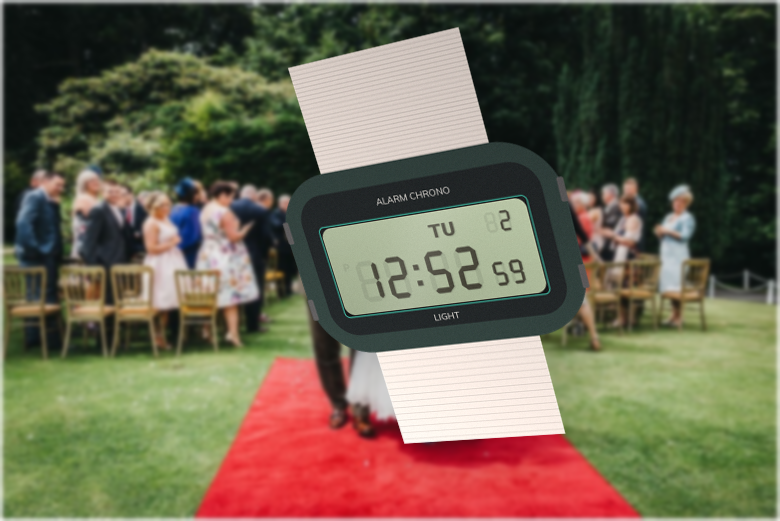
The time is **12:52:59**
